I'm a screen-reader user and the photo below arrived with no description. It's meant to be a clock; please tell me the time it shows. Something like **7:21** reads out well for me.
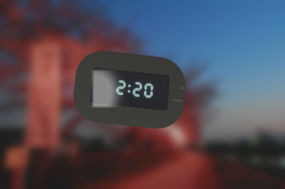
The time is **2:20**
